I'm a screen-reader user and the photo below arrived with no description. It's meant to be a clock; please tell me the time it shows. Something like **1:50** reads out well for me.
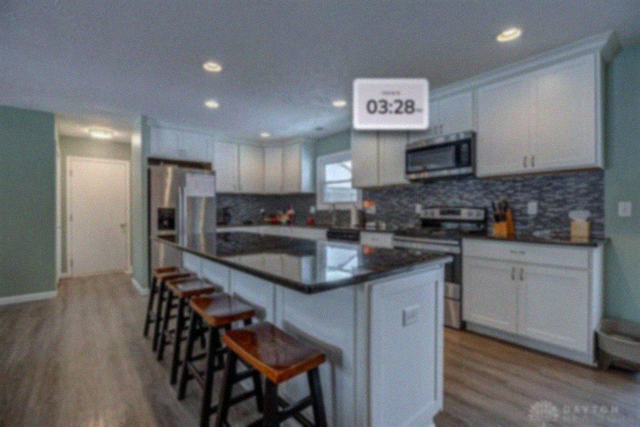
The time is **3:28**
